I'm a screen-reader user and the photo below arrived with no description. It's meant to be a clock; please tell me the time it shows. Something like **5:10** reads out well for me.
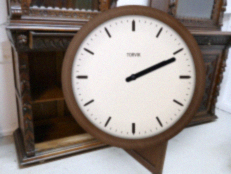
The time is **2:11**
